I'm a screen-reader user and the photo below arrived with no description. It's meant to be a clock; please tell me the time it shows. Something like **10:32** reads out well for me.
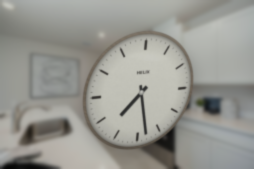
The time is **7:28**
